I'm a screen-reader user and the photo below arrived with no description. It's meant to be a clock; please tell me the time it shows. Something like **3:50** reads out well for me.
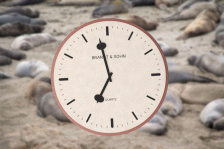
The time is **6:58**
